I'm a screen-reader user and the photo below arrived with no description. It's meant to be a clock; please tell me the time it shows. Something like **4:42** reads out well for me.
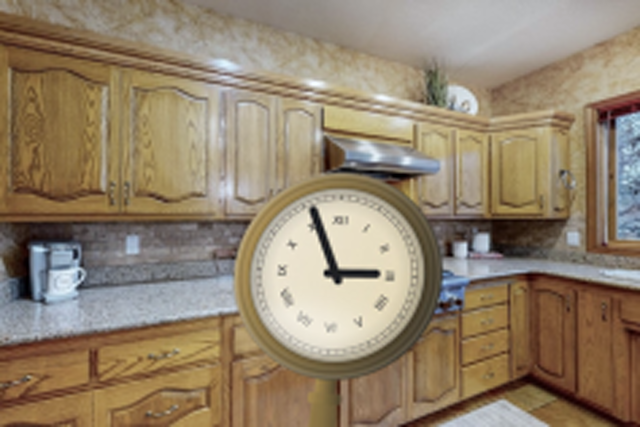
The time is **2:56**
